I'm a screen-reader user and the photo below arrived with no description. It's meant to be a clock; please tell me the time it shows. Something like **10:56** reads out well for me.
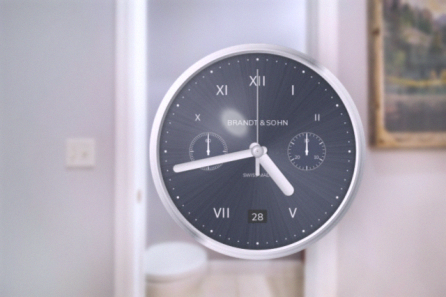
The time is **4:43**
